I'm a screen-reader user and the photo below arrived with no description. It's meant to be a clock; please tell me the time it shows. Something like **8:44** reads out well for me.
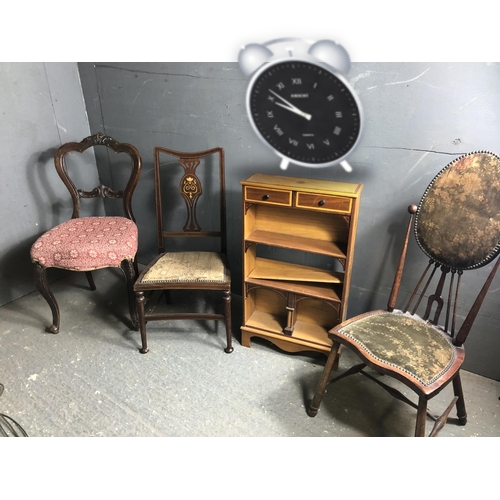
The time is **9:52**
